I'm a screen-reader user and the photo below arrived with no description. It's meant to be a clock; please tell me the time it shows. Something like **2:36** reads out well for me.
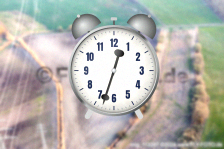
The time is **12:33**
